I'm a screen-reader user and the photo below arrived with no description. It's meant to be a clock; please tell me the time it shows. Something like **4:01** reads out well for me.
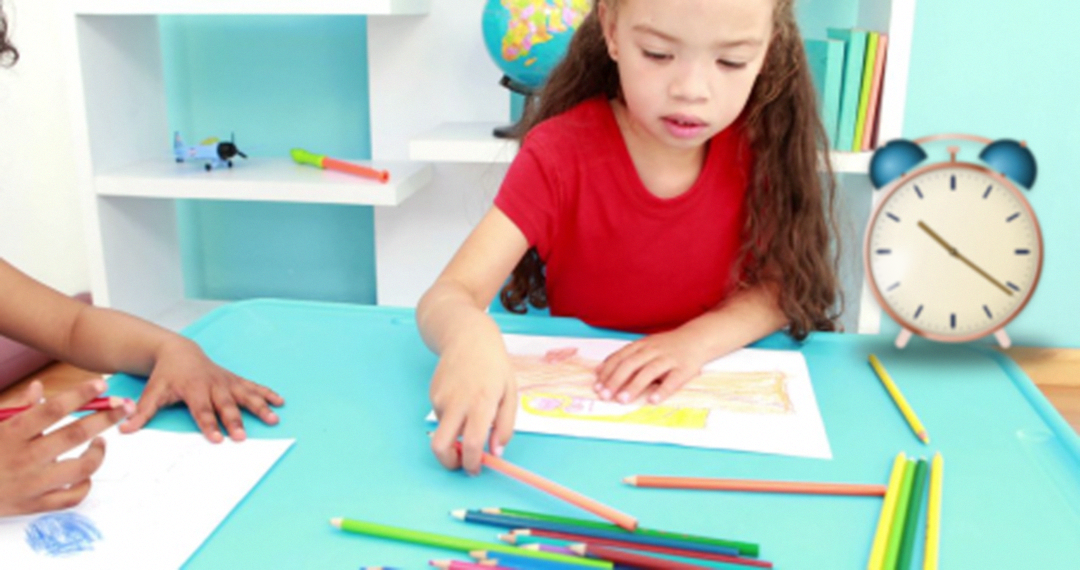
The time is **10:21**
